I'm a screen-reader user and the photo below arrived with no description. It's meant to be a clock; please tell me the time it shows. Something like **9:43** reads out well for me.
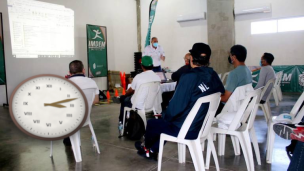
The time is **3:12**
